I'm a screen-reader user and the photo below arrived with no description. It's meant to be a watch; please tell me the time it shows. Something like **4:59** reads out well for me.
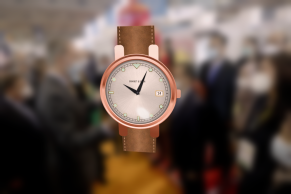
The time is **10:04**
